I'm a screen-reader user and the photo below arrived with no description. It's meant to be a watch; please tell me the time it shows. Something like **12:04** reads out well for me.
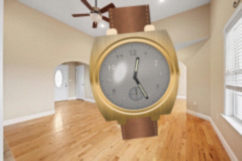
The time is **12:26**
